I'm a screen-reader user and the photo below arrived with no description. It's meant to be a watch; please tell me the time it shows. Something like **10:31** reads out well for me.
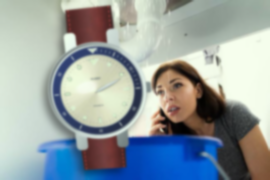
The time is **2:11**
